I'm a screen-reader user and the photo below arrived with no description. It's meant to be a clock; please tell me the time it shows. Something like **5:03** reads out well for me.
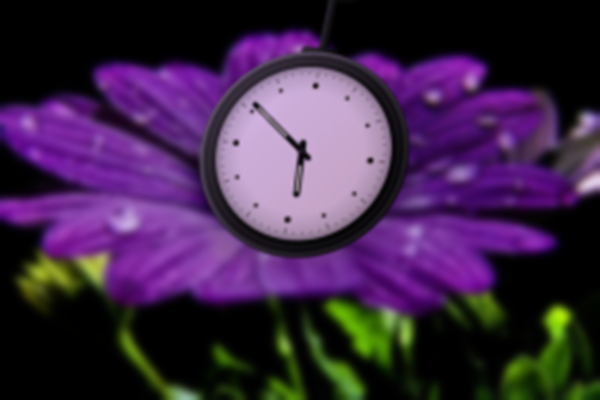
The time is **5:51**
